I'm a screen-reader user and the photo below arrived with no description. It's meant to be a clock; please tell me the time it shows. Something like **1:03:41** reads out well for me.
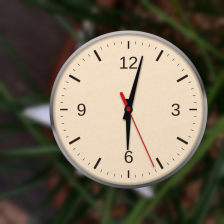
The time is **6:02:26**
